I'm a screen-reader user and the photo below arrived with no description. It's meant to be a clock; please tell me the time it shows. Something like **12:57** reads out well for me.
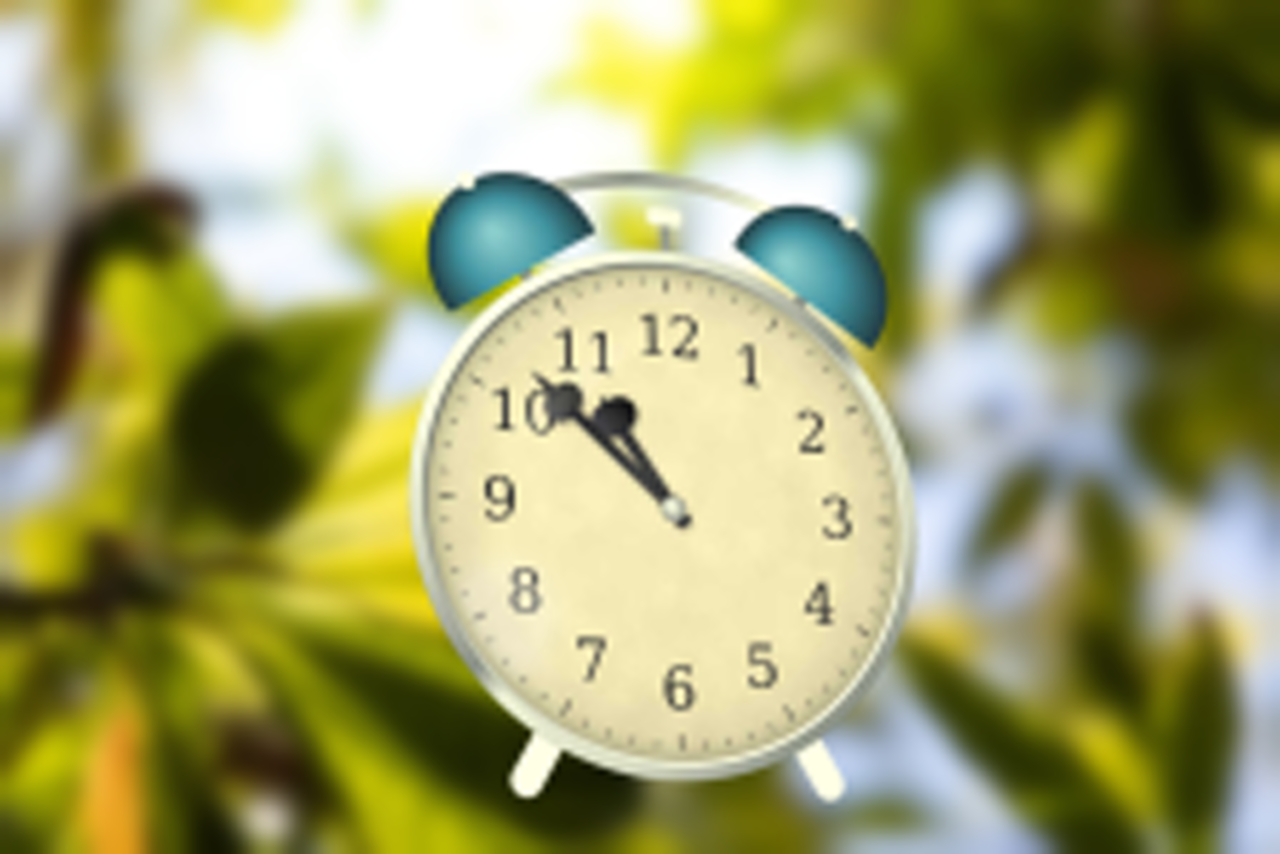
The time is **10:52**
